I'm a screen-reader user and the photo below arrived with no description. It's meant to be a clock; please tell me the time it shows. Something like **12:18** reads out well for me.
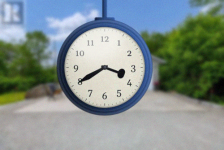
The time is **3:40**
